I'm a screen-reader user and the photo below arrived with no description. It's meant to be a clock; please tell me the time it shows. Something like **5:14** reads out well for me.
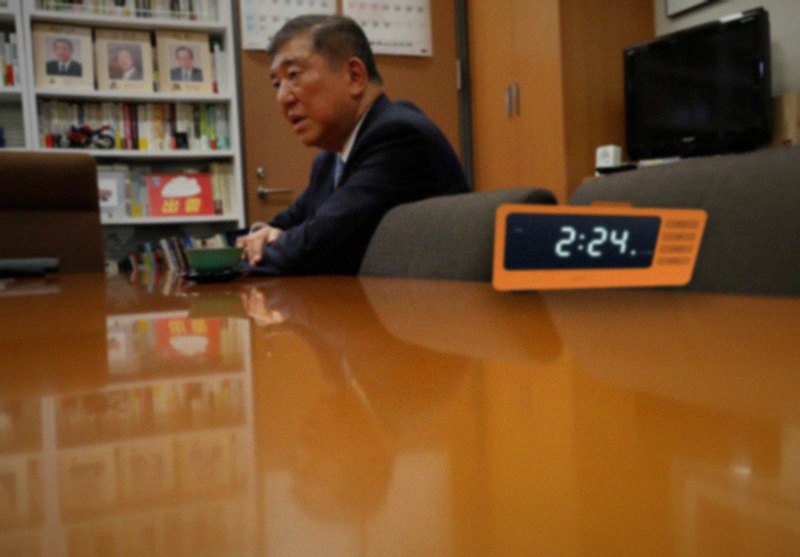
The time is **2:24**
